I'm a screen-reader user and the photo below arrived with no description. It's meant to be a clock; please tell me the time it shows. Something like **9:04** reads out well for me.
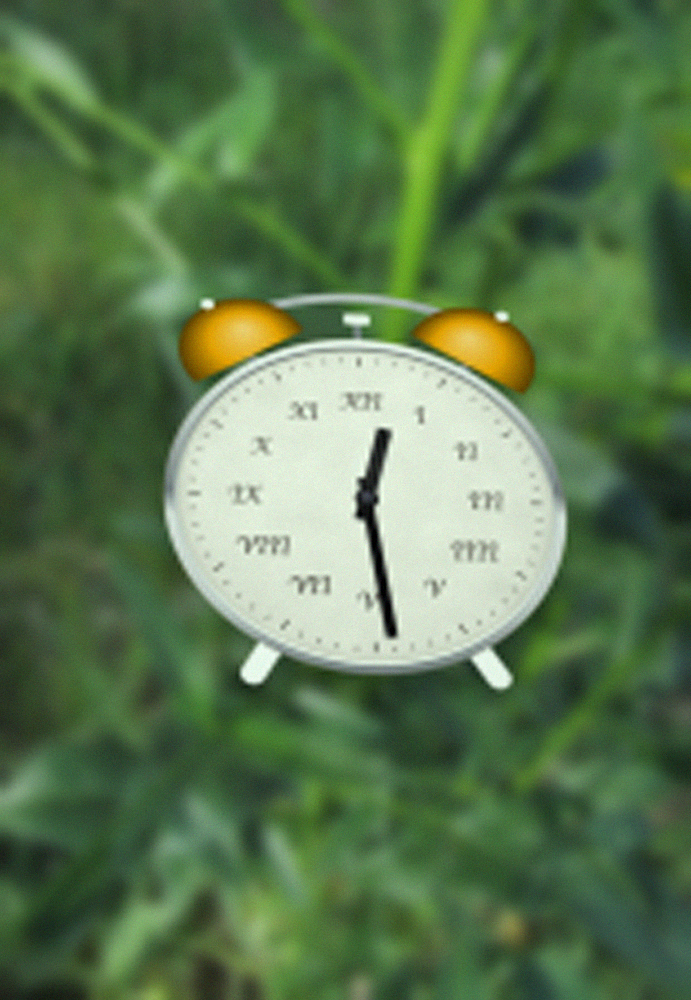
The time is **12:29**
